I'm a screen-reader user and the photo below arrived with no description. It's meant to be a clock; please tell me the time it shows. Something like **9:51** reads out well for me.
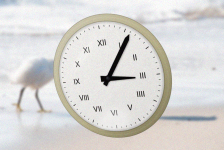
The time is **3:06**
